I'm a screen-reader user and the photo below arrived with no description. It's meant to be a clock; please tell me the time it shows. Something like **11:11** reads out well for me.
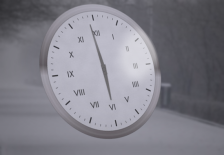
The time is **5:59**
